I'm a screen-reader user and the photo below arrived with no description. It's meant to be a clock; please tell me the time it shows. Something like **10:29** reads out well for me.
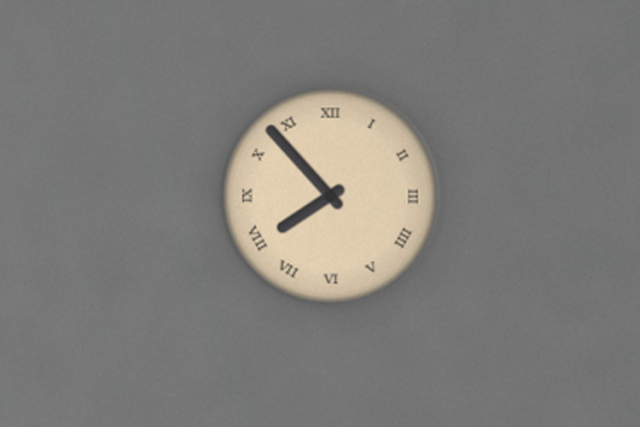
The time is **7:53**
